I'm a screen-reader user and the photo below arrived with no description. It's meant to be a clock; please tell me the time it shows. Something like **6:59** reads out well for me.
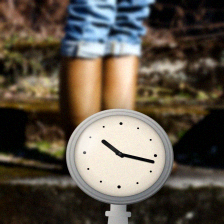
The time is **10:17**
